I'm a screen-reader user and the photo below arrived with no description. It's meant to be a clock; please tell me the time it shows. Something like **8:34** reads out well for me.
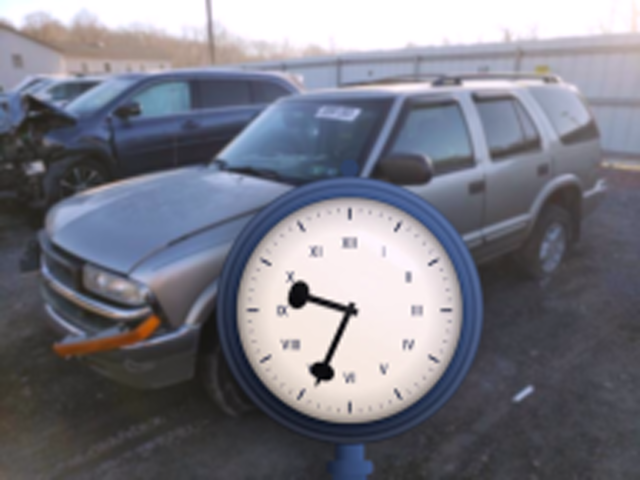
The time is **9:34**
